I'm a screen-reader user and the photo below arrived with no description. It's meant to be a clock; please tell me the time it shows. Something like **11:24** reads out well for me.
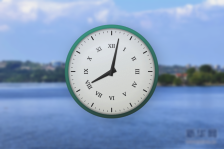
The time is **8:02**
